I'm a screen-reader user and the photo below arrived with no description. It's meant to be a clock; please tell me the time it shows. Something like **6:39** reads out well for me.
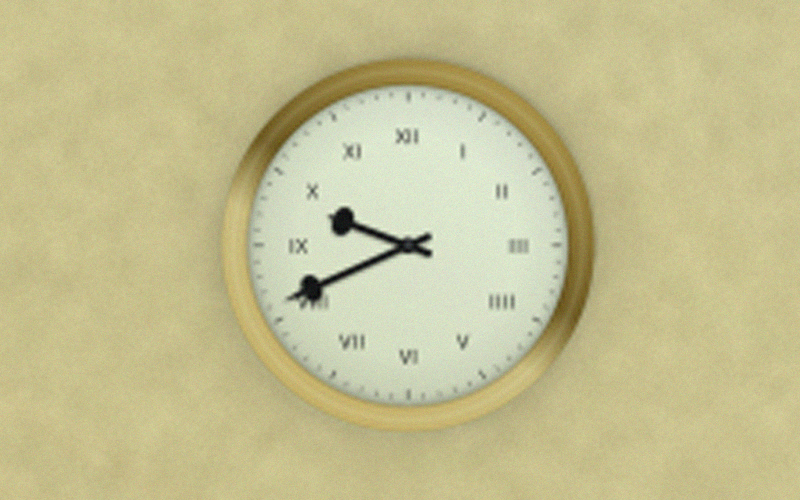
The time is **9:41**
